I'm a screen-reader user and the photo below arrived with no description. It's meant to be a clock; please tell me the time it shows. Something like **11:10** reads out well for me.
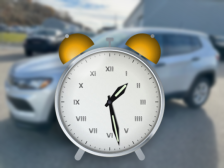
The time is **1:28**
